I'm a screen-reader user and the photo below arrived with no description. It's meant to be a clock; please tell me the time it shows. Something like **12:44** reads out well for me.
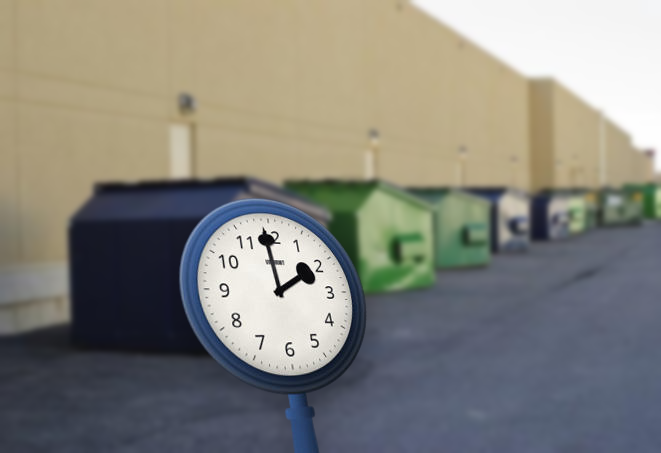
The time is **1:59**
